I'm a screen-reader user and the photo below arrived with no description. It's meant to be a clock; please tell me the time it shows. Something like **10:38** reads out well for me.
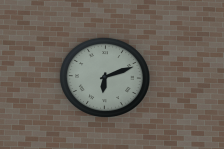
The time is **6:11**
